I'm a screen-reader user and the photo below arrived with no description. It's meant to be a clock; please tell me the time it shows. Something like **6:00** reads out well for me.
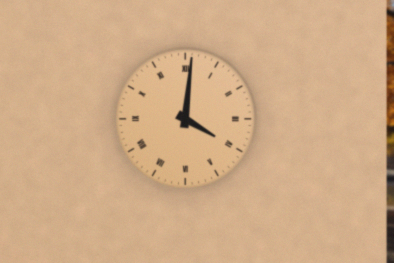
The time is **4:01**
